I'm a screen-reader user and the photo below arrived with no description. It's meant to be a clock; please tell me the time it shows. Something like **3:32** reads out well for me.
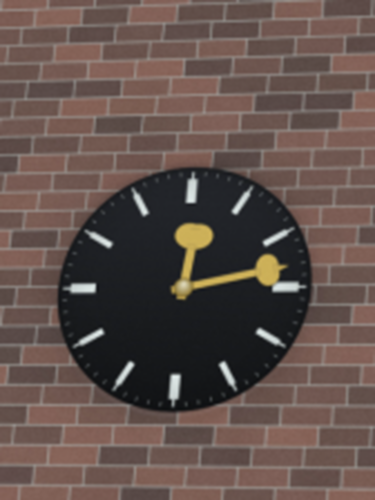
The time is **12:13**
